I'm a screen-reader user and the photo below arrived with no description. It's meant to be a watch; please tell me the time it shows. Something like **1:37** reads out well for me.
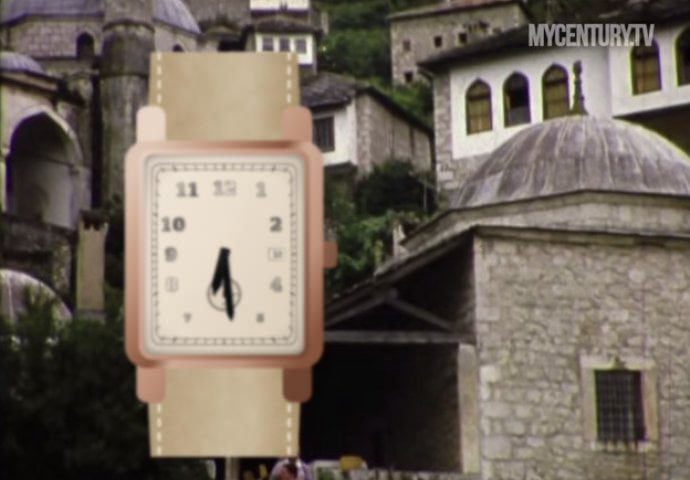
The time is **6:29**
